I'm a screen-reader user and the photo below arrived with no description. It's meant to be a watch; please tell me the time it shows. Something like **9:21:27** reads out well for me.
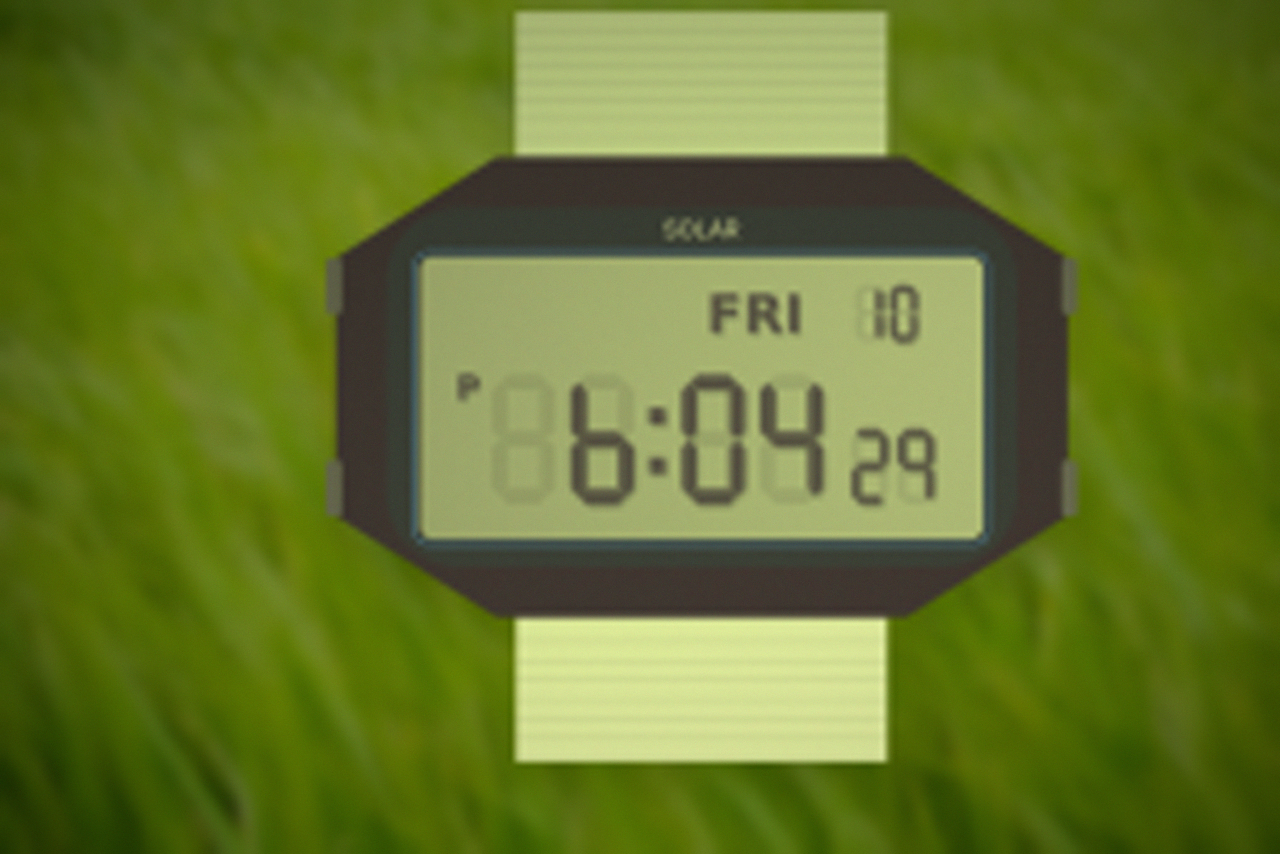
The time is **6:04:29**
